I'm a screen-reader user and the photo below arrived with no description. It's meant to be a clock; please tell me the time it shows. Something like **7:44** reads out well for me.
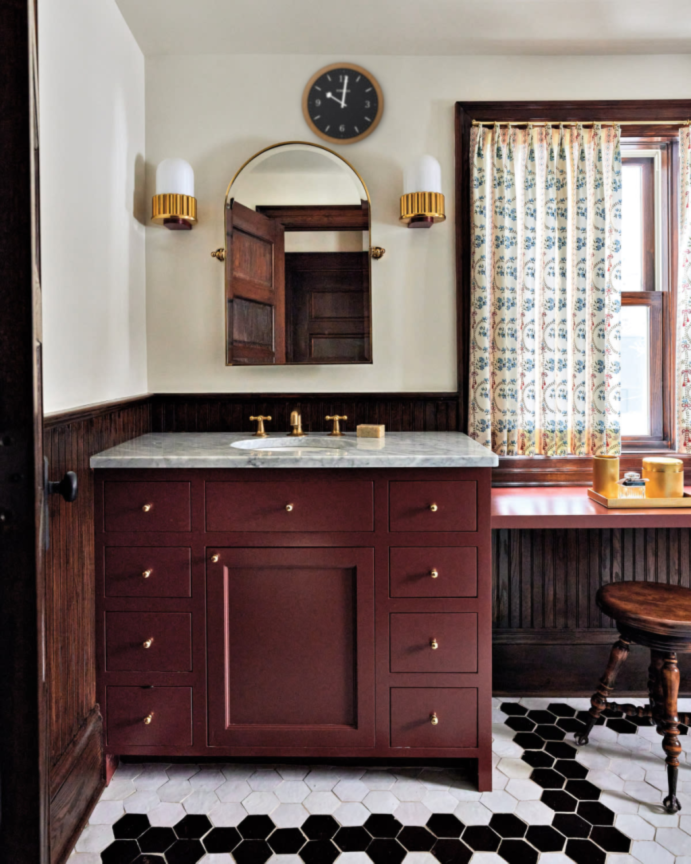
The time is **10:01**
